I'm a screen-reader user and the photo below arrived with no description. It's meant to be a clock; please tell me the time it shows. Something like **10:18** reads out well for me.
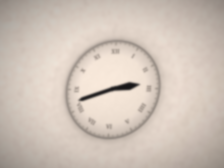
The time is **2:42**
